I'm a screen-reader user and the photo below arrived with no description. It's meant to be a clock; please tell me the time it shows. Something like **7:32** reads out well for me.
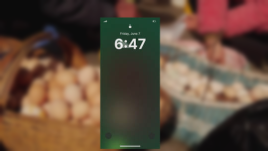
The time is **6:47**
